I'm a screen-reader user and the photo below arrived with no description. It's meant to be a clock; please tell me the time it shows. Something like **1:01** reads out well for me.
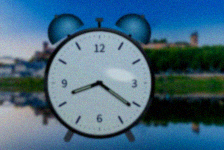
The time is **8:21**
